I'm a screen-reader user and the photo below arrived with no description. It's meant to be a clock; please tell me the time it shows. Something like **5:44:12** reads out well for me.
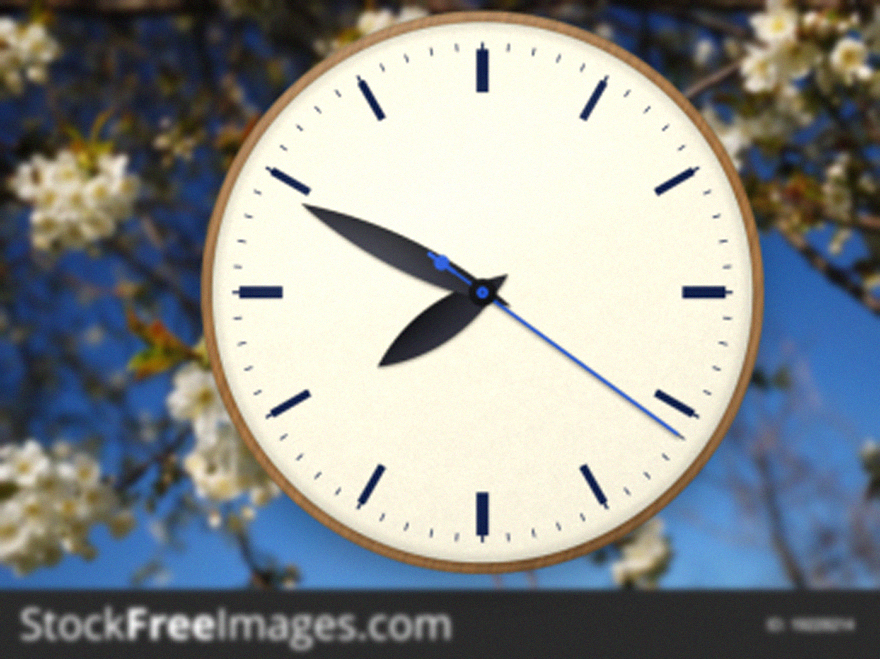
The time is **7:49:21**
